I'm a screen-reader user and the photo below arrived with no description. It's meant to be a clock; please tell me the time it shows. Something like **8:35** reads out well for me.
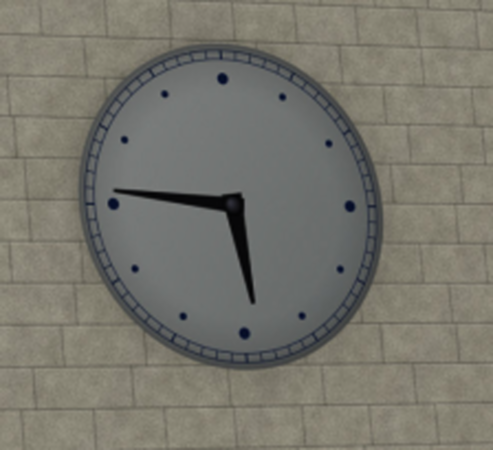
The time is **5:46**
